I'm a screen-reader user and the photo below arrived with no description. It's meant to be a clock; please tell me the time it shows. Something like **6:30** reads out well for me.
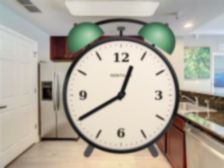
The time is **12:40**
